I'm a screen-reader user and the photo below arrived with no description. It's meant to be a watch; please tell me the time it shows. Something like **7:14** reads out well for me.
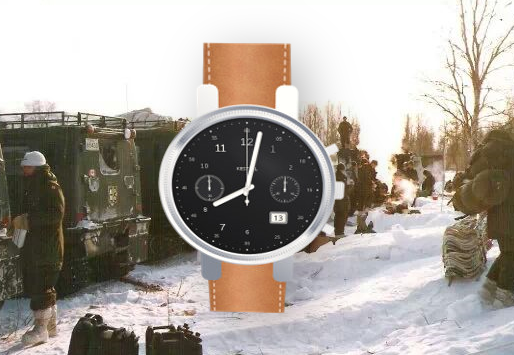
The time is **8:02**
